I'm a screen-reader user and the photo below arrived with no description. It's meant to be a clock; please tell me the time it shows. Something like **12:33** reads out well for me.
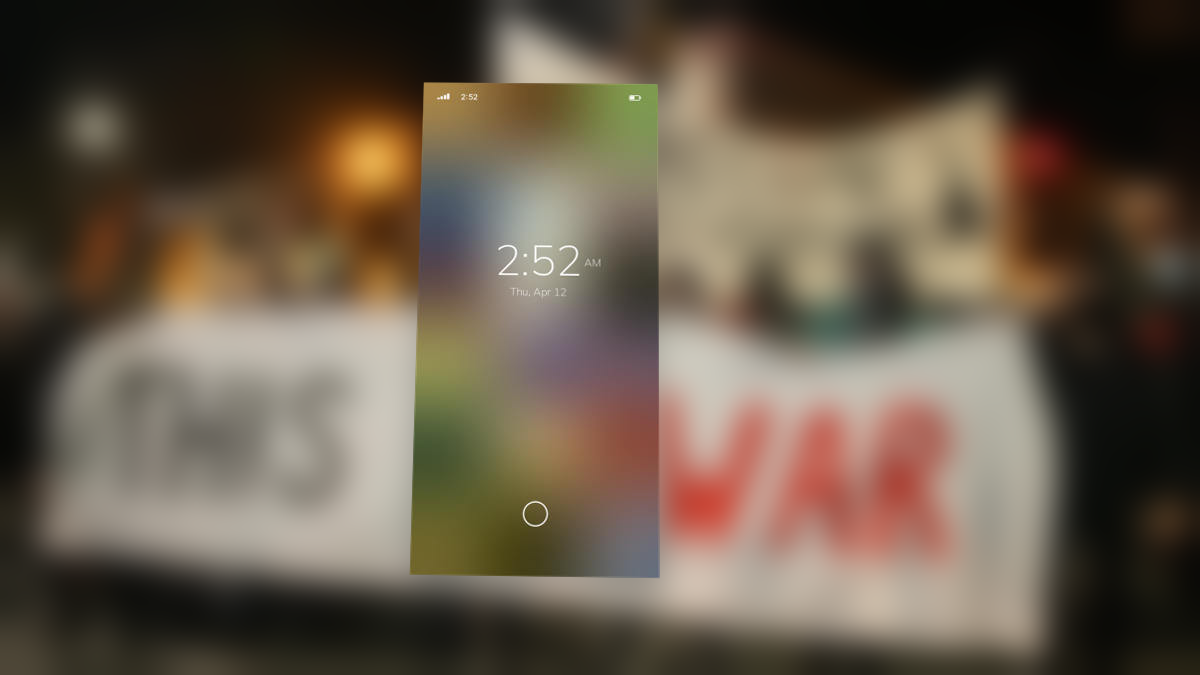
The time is **2:52**
